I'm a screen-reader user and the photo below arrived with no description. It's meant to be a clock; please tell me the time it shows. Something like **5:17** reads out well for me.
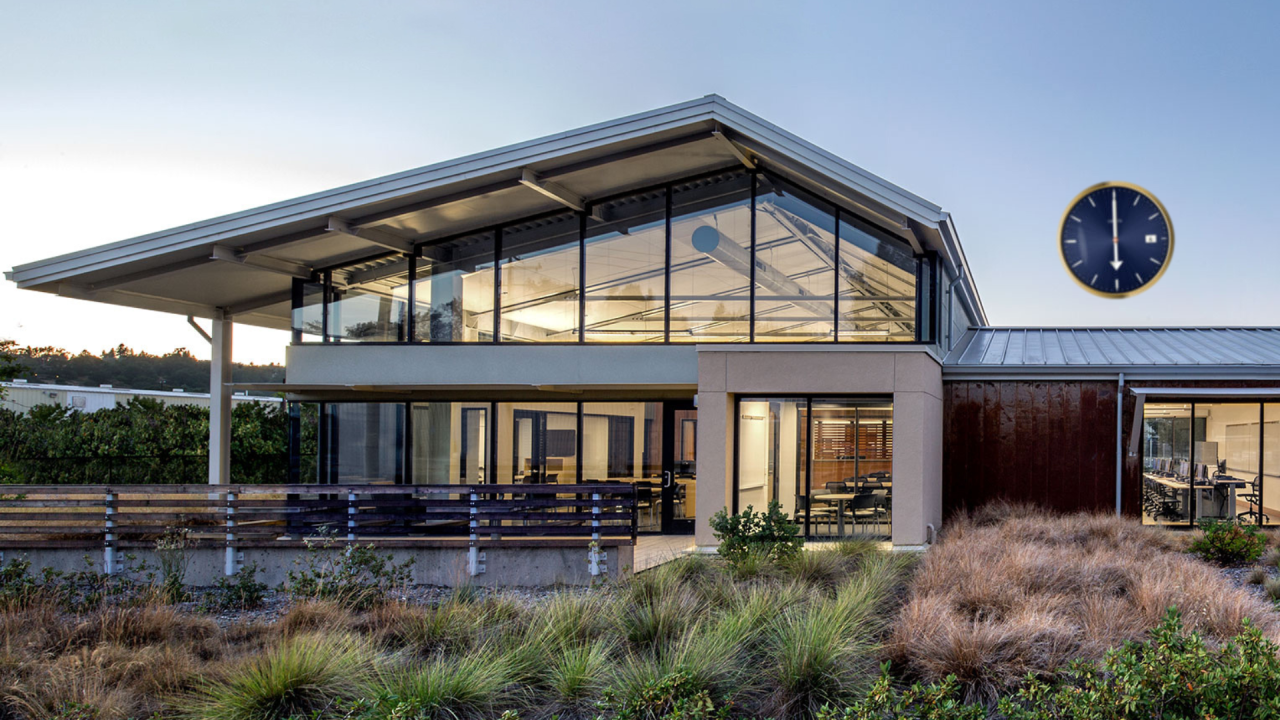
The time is **6:00**
